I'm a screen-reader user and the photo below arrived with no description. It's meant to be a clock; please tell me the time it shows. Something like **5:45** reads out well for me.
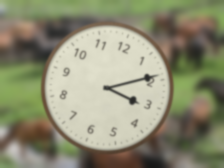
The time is **3:09**
